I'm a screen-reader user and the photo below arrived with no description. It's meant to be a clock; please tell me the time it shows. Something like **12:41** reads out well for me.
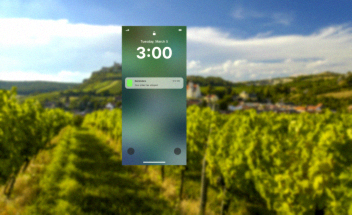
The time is **3:00**
